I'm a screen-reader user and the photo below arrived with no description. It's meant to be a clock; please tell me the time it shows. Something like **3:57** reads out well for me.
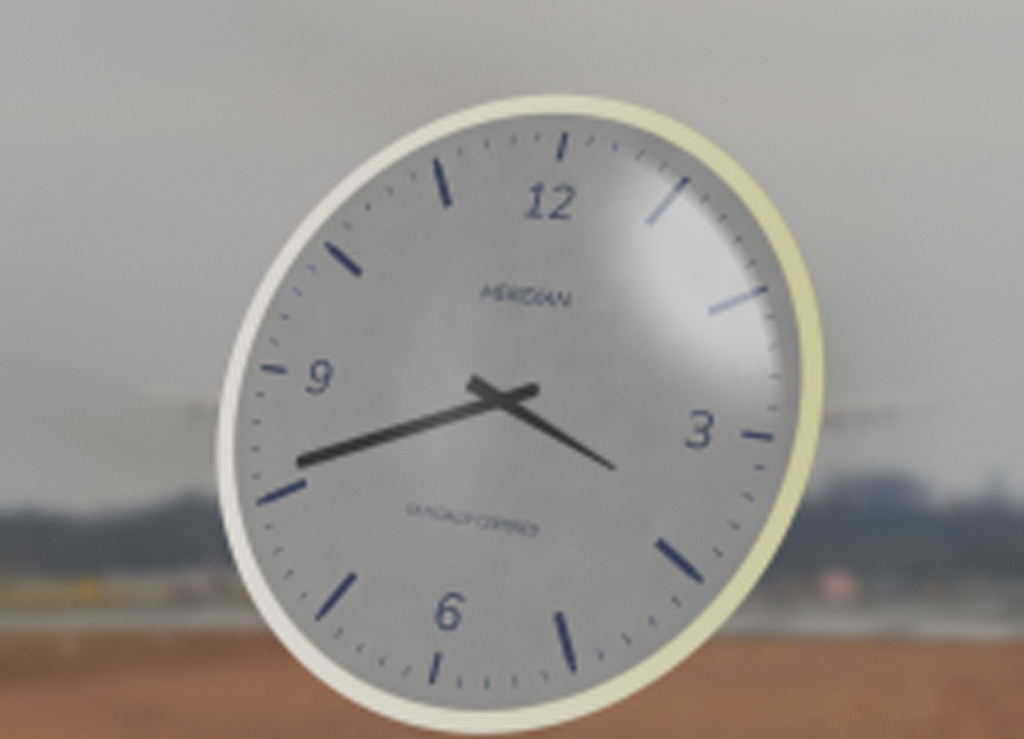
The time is **3:41**
